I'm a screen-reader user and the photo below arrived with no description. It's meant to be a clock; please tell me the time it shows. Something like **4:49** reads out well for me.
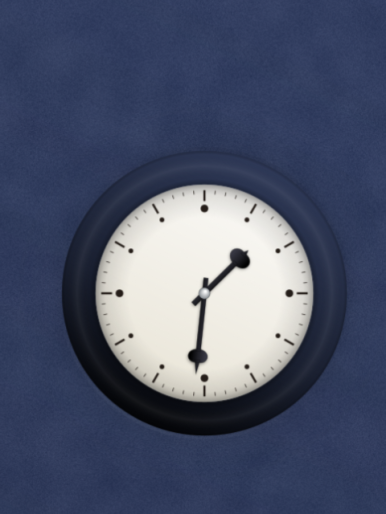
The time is **1:31**
